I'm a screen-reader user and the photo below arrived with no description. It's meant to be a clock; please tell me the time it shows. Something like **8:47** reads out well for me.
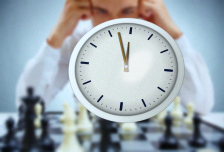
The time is **11:57**
